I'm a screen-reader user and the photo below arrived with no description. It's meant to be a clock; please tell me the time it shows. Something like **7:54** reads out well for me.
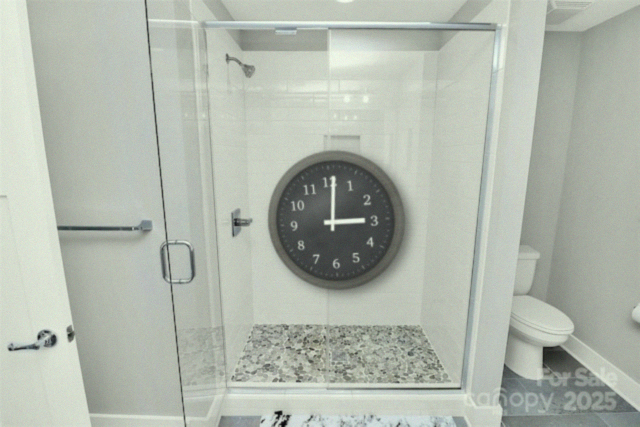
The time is **3:01**
